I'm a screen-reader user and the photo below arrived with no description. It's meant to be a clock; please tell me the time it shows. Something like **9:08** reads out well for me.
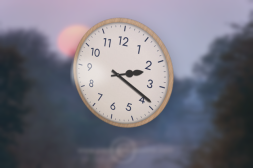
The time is **2:19**
